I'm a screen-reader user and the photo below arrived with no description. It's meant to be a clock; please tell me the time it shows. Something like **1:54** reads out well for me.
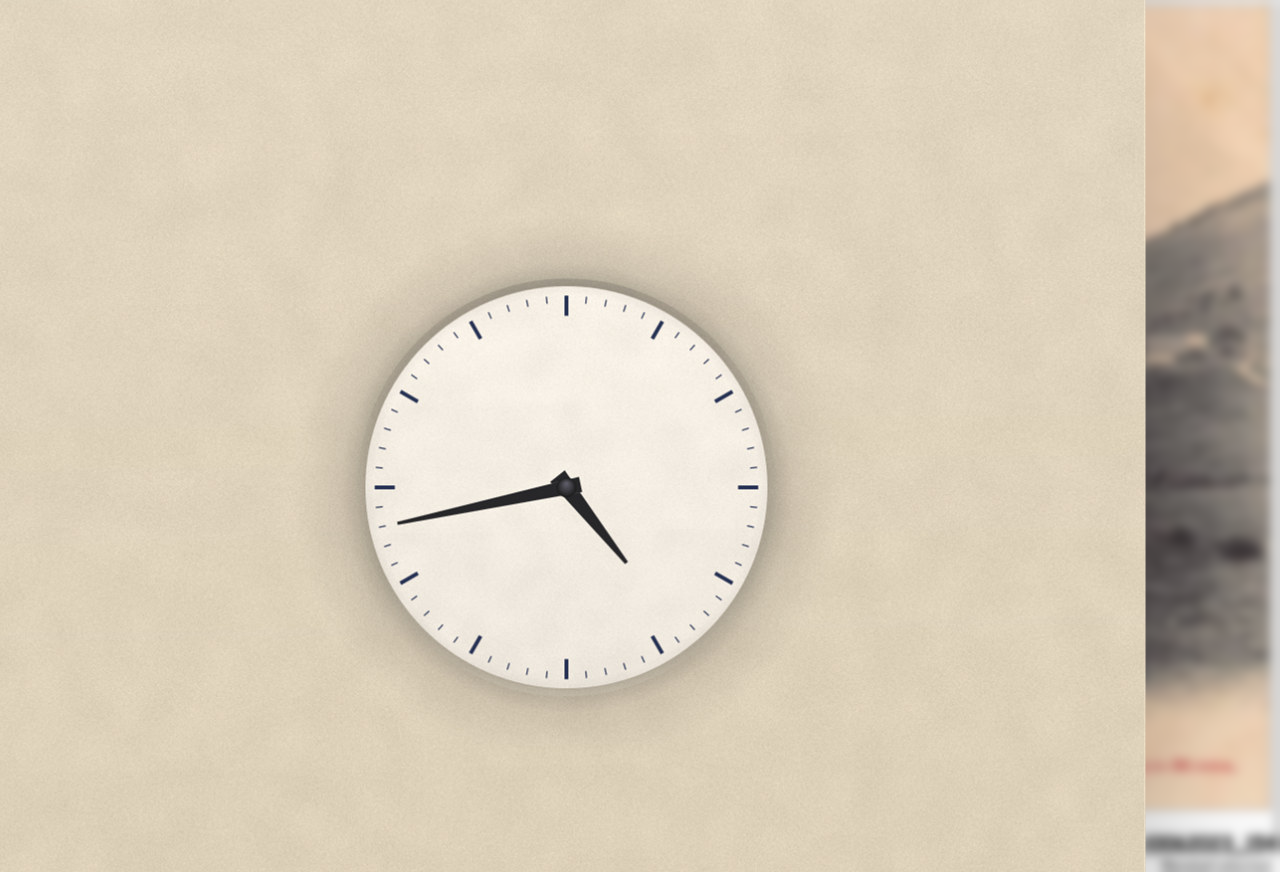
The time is **4:43**
